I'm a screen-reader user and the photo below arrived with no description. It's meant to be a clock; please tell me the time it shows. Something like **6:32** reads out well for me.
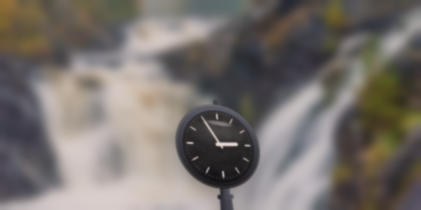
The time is **2:55**
